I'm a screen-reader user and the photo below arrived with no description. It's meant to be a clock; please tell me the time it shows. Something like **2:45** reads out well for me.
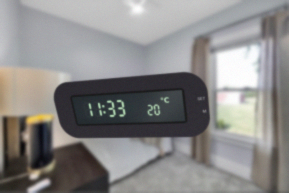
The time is **11:33**
